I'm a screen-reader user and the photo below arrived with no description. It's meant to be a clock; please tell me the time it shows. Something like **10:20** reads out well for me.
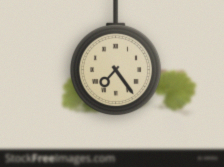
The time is **7:24**
